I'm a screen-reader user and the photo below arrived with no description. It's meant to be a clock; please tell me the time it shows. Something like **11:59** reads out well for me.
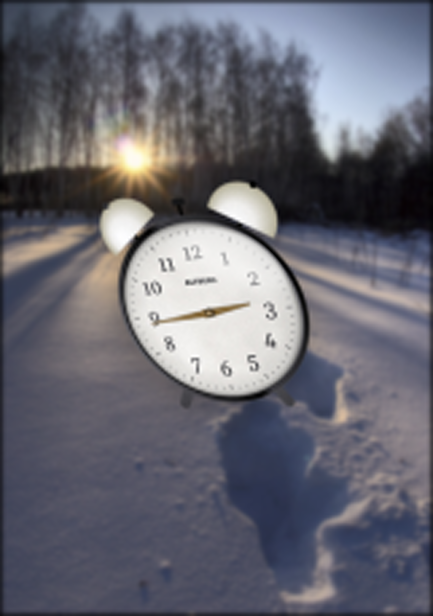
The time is **2:44**
